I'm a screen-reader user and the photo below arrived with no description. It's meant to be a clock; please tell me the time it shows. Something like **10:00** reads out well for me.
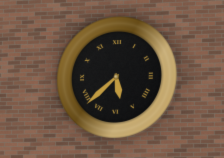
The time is **5:38**
